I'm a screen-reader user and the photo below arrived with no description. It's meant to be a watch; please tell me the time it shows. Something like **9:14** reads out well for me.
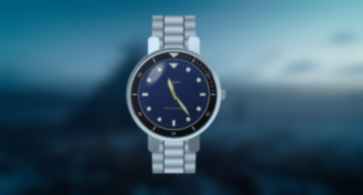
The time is **11:24**
